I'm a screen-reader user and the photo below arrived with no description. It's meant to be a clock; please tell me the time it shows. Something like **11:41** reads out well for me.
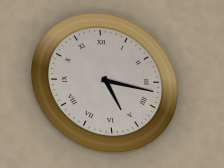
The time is **5:17**
